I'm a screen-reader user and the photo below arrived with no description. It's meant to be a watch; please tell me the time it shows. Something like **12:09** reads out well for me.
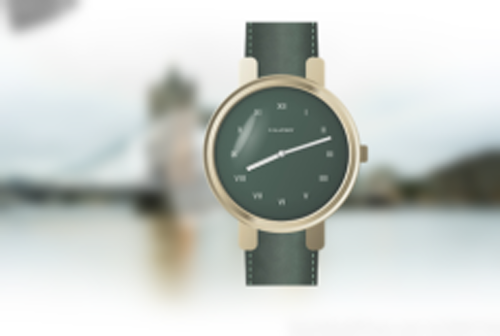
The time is **8:12**
